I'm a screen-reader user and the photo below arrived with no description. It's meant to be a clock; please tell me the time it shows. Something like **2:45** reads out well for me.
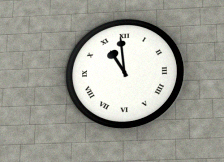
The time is **10:59**
